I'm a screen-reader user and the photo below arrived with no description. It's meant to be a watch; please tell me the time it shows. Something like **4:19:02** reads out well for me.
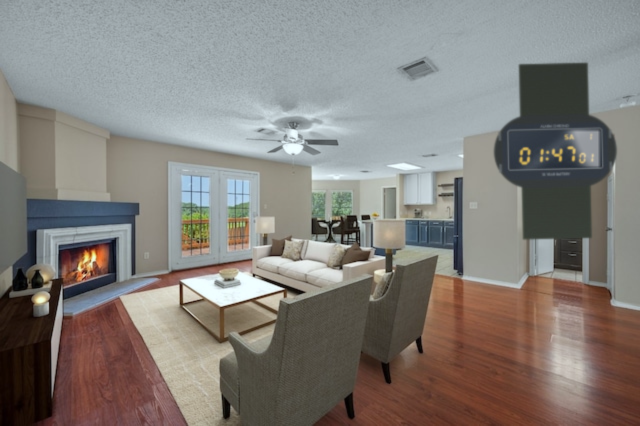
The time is **1:47:01**
